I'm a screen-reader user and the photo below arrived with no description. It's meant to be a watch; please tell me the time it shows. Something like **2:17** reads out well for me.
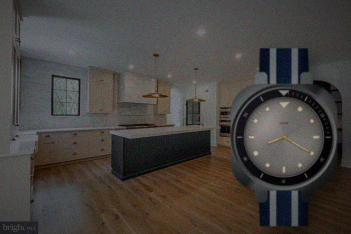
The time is **8:20**
